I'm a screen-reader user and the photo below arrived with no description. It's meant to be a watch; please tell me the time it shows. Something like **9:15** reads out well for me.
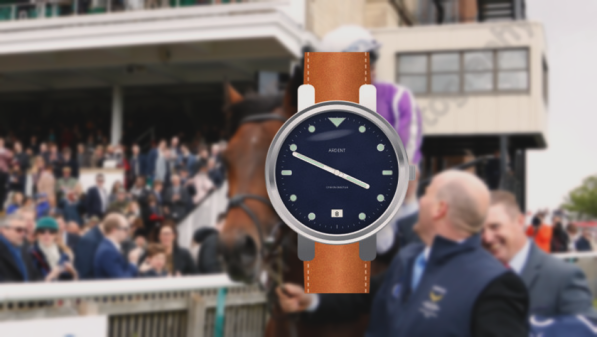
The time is **3:49**
